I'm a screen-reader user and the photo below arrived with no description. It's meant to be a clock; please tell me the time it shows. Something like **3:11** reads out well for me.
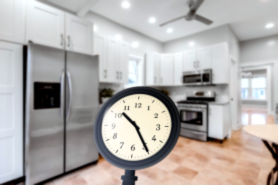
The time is **10:25**
